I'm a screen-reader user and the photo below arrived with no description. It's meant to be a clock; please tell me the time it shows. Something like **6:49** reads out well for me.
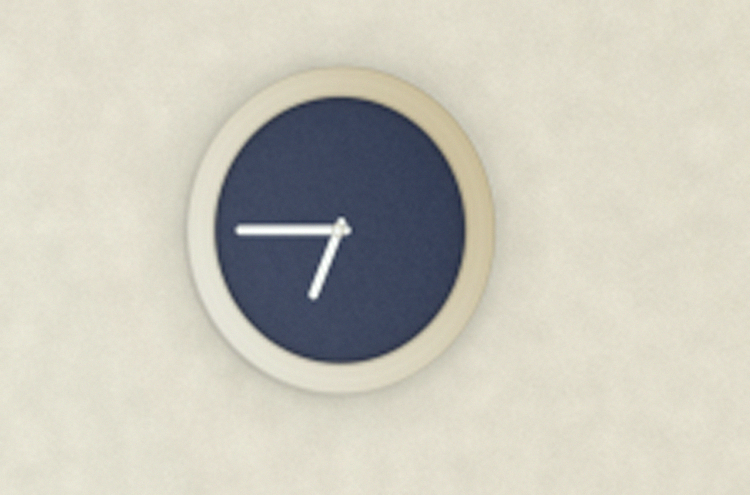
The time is **6:45**
